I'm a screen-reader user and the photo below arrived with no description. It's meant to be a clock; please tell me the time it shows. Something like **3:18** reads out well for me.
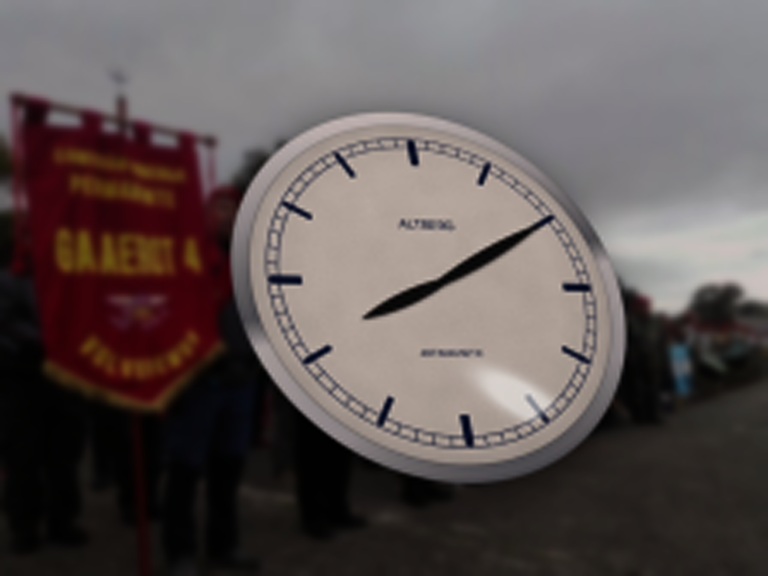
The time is **8:10**
